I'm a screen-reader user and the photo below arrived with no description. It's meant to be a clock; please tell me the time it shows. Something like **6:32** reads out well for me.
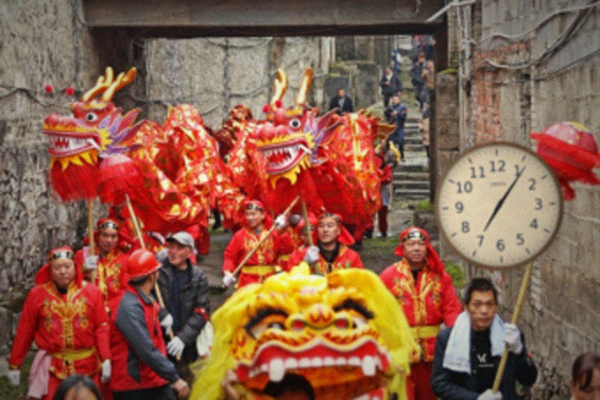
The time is **7:06**
